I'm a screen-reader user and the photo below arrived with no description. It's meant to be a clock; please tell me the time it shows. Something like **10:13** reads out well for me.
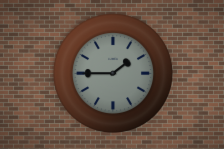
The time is **1:45**
